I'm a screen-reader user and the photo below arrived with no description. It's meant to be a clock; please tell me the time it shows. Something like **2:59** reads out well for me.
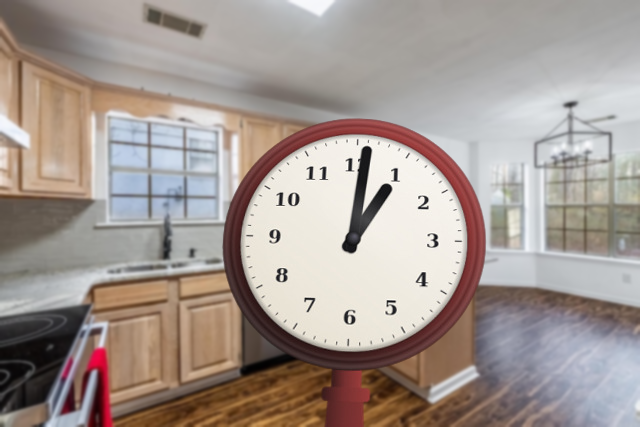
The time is **1:01**
